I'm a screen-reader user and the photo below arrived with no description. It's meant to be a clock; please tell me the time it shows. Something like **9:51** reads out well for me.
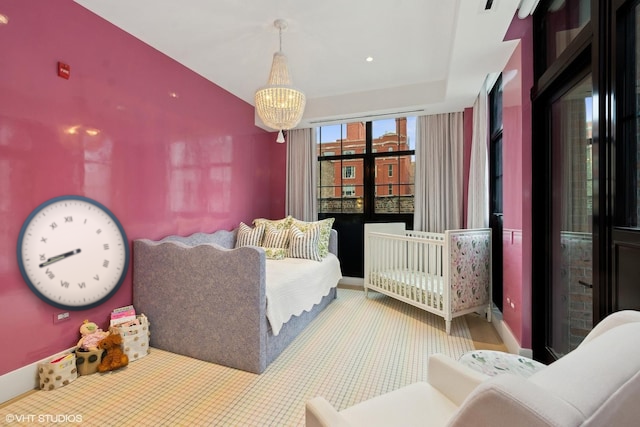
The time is **8:43**
